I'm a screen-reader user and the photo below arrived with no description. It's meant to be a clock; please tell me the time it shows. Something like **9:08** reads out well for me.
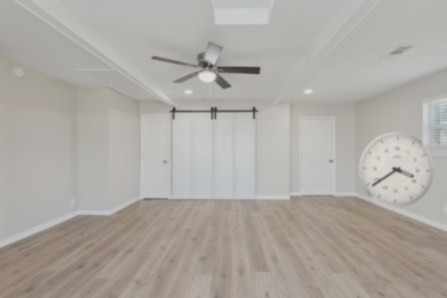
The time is **3:39**
